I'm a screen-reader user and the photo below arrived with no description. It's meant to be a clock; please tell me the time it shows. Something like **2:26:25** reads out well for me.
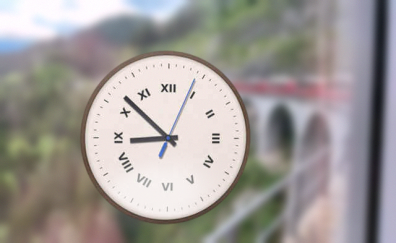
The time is **8:52:04**
